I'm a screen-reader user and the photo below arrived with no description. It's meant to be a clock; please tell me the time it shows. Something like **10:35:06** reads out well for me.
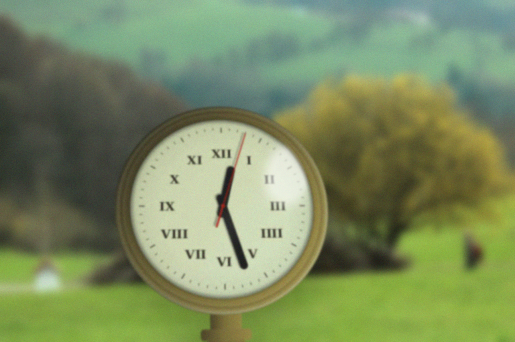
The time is **12:27:03**
